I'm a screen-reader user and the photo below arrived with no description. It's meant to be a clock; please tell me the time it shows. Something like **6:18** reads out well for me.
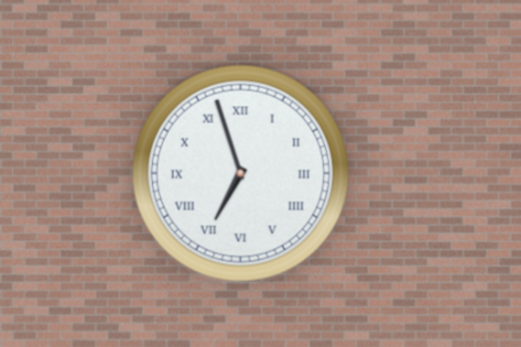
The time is **6:57**
